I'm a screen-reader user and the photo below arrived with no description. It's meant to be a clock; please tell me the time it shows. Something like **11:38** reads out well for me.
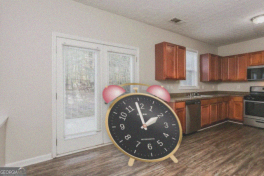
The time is **1:59**
